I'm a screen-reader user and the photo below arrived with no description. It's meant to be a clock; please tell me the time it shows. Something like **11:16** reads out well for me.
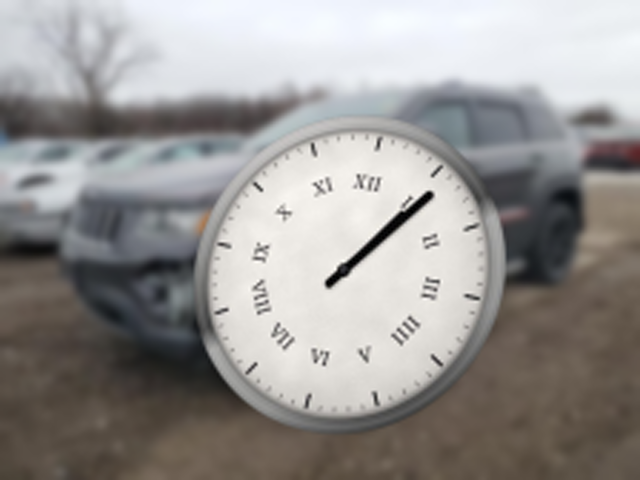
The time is **1:06**
